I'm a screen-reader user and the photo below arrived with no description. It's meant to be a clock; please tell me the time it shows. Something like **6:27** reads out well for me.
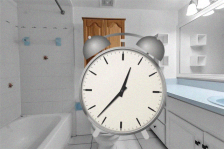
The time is **12:37**
